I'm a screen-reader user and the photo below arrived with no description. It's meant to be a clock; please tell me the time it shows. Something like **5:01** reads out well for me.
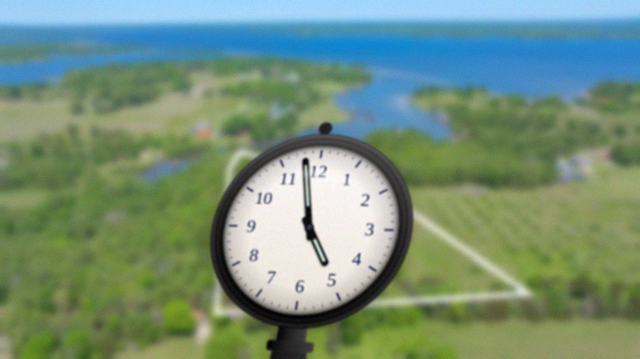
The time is **4:58**
